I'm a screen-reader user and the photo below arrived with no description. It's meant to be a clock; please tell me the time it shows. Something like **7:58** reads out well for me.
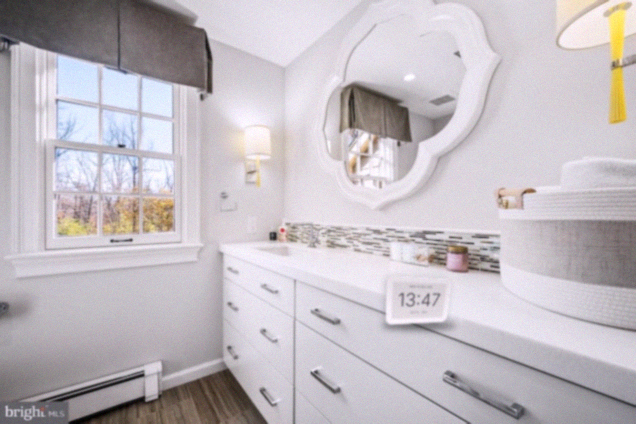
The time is **13:47**
